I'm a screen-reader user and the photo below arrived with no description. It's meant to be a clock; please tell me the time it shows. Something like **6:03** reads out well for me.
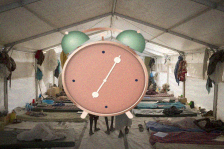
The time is **7:05**
